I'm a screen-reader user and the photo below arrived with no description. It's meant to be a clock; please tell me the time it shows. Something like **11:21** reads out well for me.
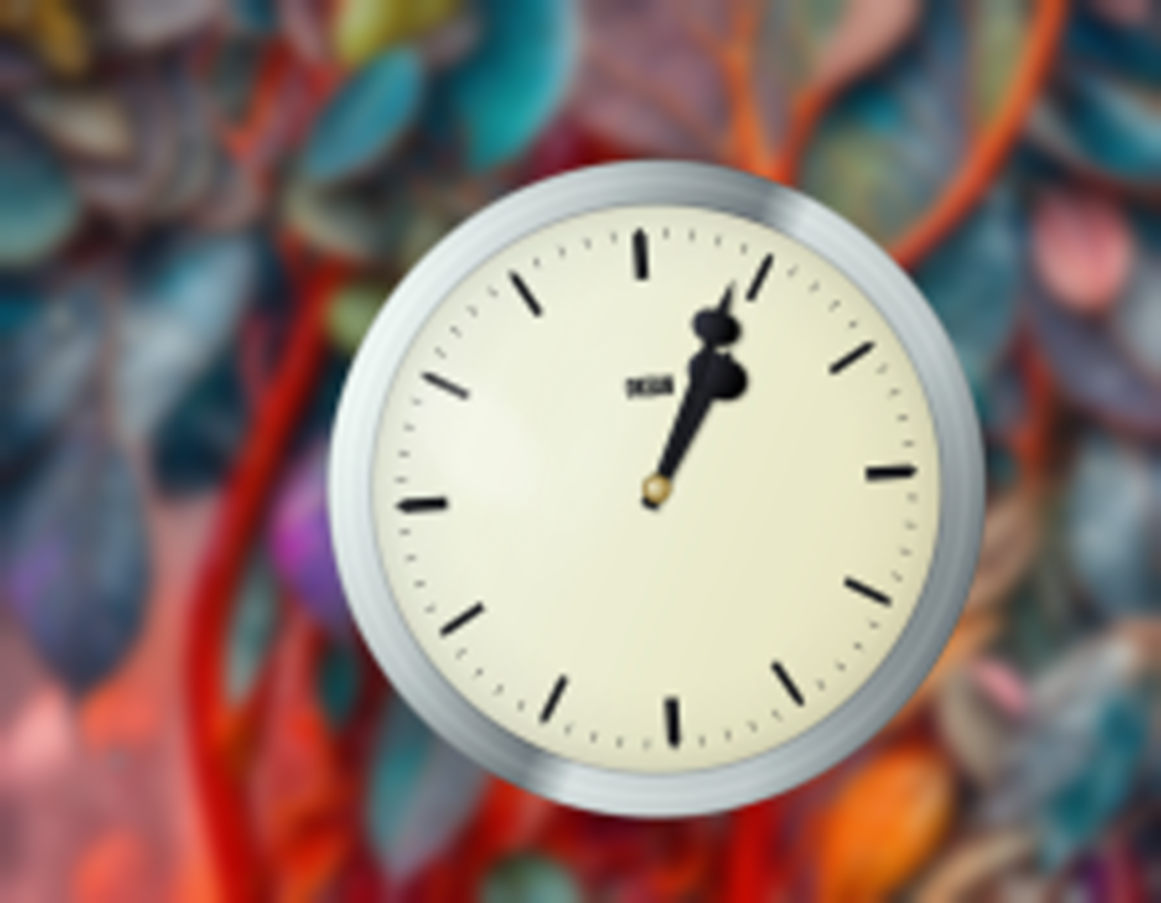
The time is **1:04**
